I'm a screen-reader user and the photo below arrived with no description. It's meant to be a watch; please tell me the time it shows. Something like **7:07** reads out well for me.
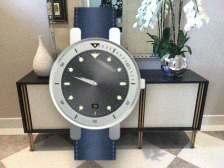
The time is **9:48**
